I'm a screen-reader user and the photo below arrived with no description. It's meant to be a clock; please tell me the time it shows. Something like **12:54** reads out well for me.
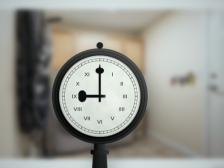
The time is **9:00**
